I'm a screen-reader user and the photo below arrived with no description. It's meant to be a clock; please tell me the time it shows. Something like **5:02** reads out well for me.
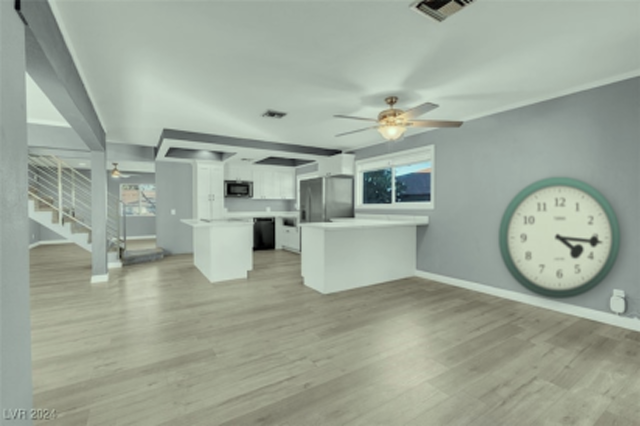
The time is **4:16**
